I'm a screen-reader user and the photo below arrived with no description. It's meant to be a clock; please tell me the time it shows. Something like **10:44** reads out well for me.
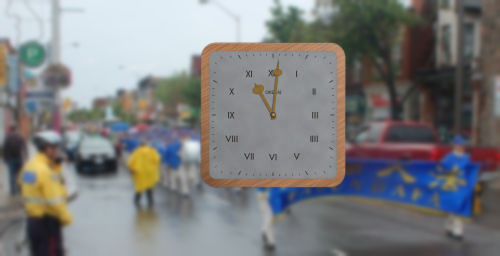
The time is **11:01**
